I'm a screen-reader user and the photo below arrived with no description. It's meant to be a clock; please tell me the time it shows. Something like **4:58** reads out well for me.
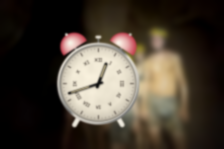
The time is **12:42**
